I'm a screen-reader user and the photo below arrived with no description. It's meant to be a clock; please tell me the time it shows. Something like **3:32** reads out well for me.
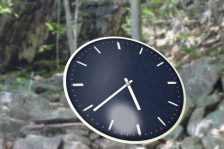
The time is **5:39**
